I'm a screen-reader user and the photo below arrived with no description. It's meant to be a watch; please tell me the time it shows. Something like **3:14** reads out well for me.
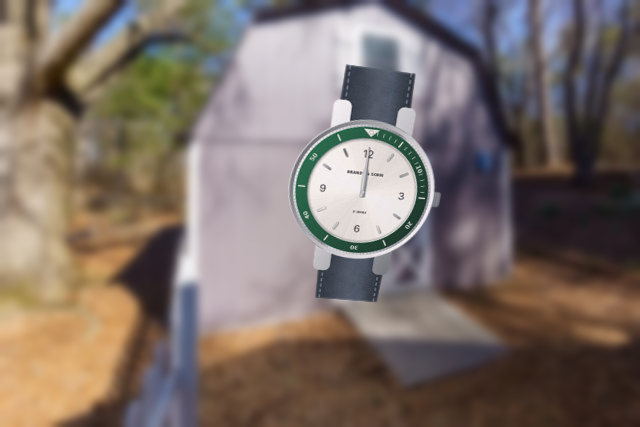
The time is **12:00**
